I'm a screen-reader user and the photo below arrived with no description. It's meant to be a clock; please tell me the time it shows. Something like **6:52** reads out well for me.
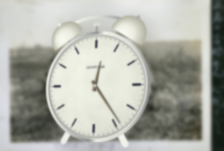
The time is **12:24**
